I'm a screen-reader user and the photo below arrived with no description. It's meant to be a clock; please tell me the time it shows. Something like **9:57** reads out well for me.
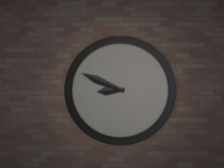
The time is **8:49**
